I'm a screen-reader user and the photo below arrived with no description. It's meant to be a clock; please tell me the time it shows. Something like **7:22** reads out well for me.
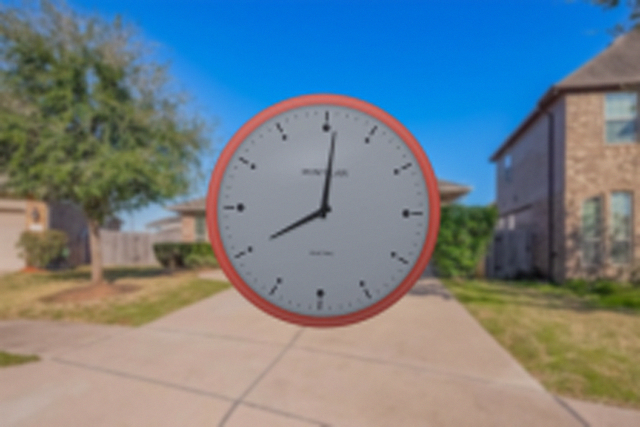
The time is **8:01**
